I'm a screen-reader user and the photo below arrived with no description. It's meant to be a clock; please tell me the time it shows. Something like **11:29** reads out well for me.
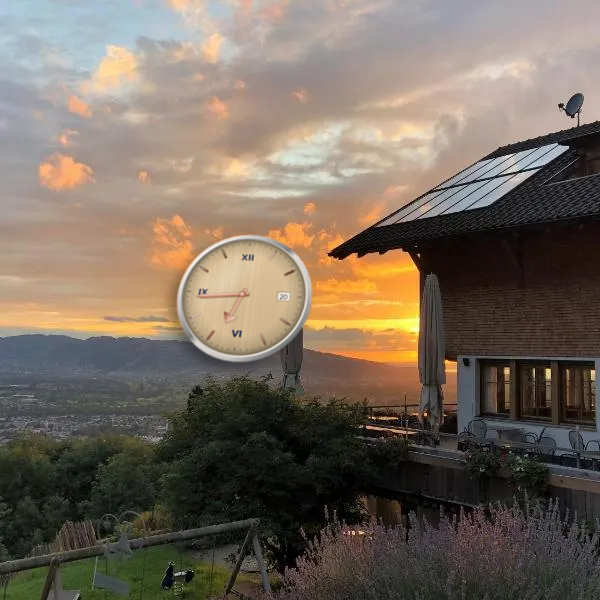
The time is **6:44**
